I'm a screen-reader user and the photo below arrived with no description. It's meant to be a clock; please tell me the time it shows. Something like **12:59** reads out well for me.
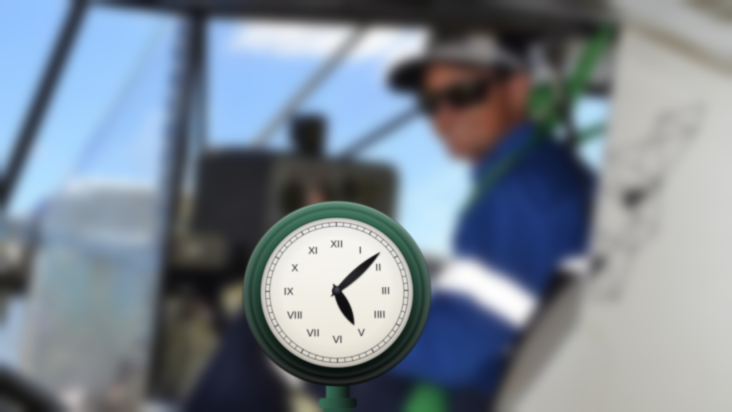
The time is **5:08**
